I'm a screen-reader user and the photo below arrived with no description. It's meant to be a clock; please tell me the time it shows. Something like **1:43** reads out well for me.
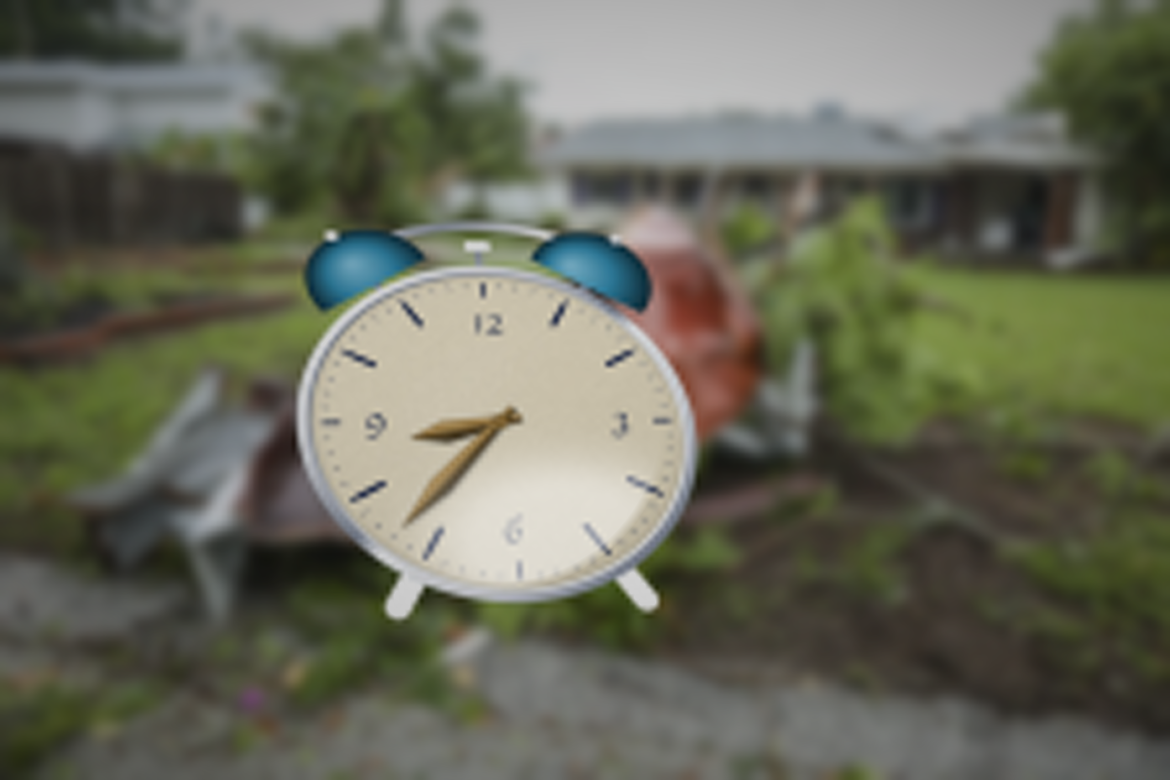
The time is **8:37**
